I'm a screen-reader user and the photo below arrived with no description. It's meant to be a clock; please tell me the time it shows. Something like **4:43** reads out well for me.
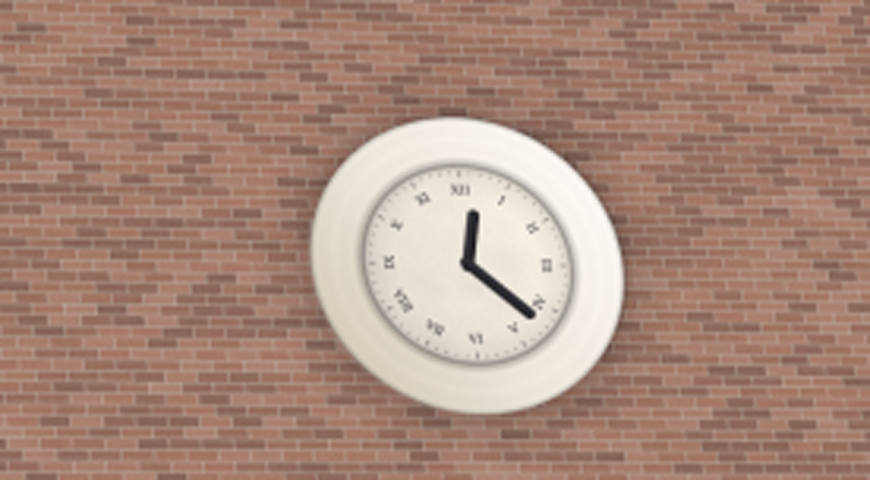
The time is **12:22**
